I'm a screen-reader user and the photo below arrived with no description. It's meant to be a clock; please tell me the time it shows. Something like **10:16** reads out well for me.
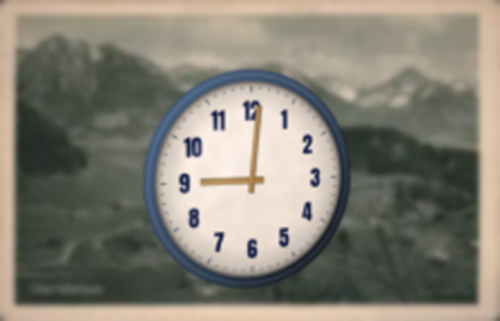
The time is **9:01**
